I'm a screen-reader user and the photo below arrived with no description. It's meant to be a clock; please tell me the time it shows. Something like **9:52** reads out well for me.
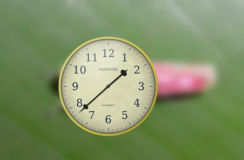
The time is **1:38**
